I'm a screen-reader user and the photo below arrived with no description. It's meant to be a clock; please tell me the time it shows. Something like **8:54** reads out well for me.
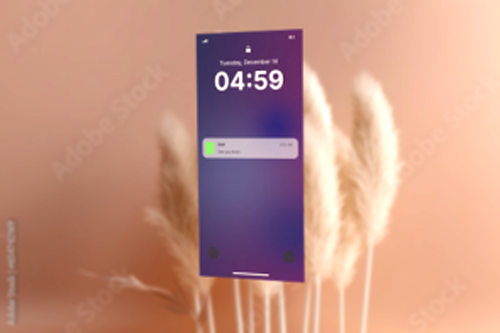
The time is **4:59**
